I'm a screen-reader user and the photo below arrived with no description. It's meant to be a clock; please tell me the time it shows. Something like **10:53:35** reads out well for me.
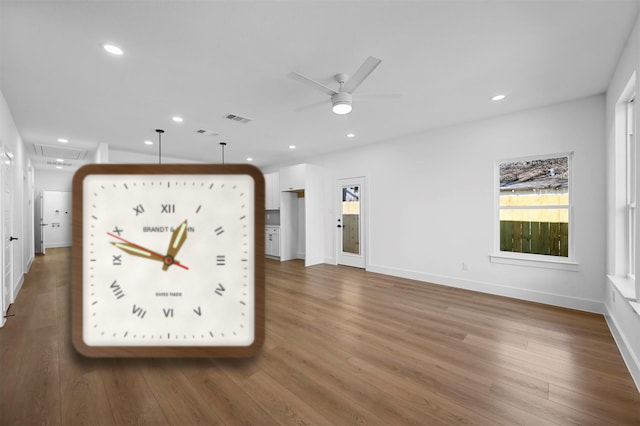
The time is **12:47:49**
